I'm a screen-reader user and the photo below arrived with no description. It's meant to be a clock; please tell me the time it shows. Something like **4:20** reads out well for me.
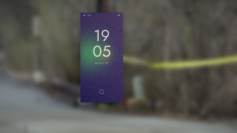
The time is **19:05**
